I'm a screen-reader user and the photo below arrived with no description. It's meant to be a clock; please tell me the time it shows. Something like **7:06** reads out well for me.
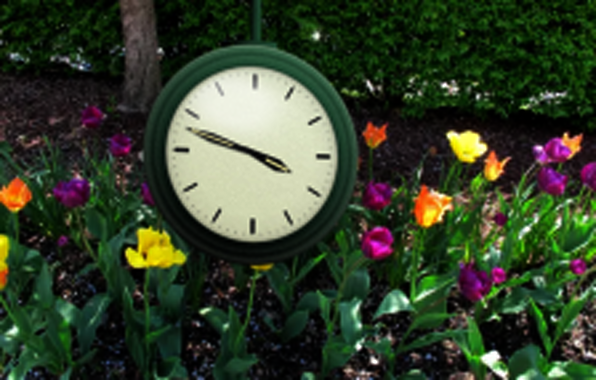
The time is **3:48**
